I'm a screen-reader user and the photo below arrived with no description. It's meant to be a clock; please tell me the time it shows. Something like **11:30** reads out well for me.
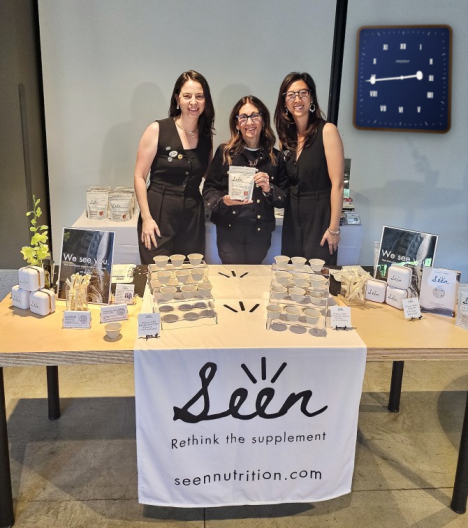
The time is **2:44**
